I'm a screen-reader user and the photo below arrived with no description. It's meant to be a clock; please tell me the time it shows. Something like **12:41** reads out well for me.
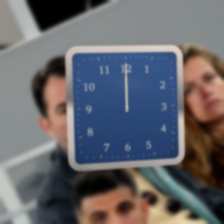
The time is **12:00**
